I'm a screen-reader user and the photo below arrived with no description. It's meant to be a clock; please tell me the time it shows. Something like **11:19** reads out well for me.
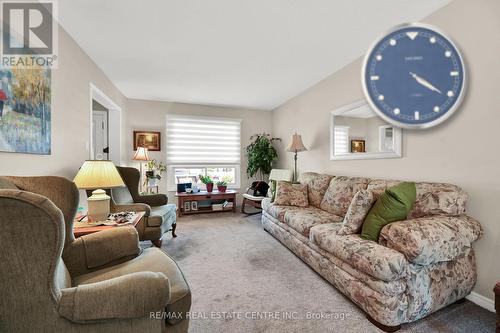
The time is **4:21**
